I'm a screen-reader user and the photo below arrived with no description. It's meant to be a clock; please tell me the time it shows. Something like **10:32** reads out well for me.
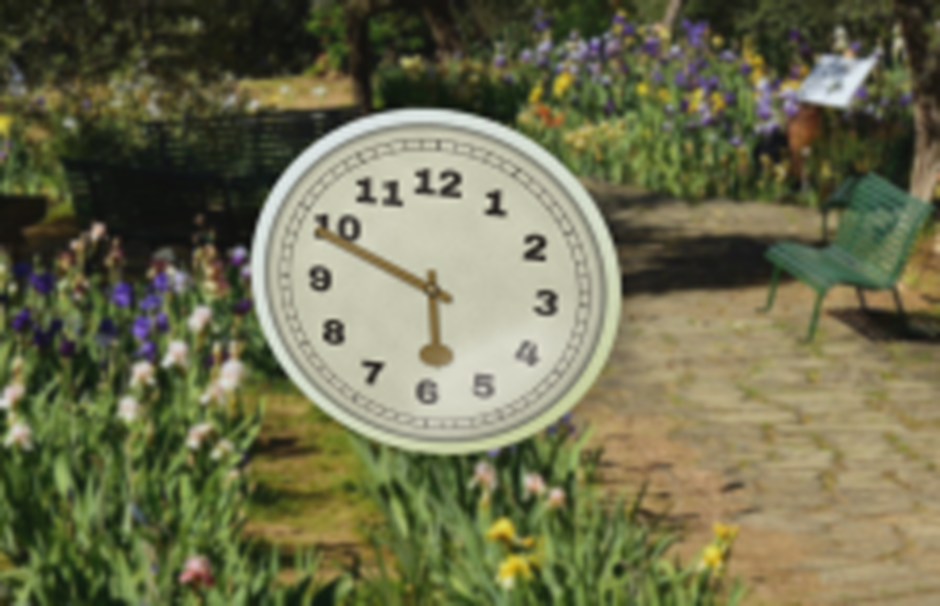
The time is **5:49**
